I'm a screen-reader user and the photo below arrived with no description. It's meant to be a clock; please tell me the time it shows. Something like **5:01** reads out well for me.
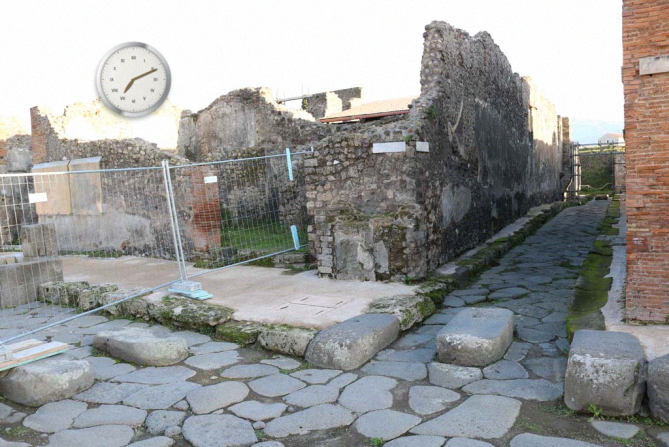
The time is **7:11**
